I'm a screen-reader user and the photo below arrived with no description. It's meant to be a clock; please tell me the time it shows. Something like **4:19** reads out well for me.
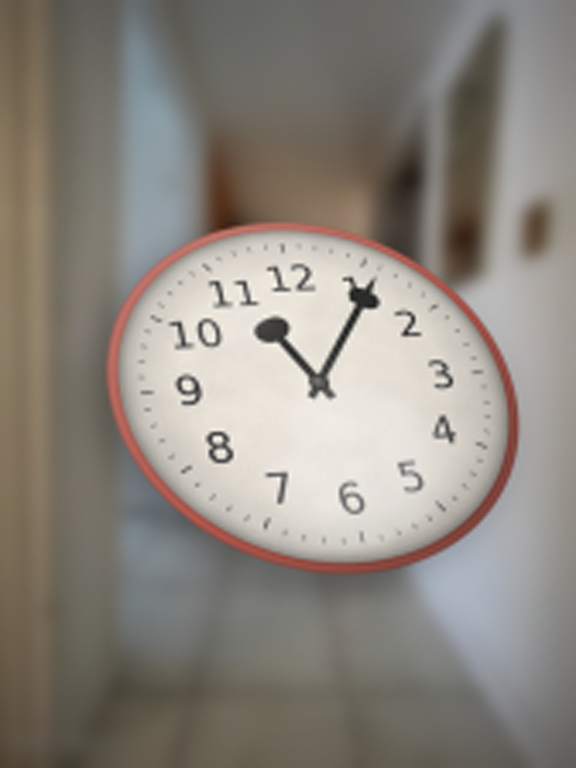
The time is **11:06**
